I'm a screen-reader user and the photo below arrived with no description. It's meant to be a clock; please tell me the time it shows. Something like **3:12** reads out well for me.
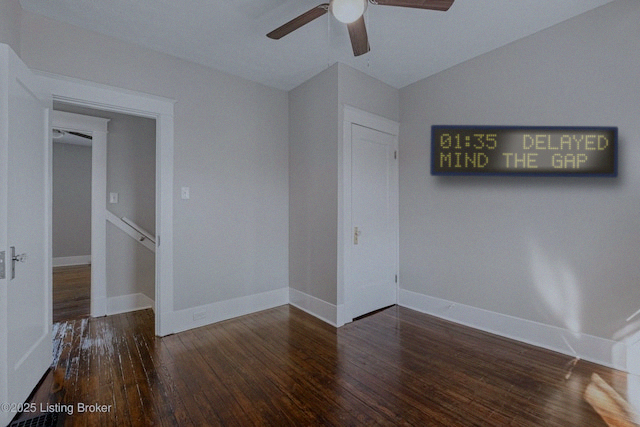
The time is **1:35**
